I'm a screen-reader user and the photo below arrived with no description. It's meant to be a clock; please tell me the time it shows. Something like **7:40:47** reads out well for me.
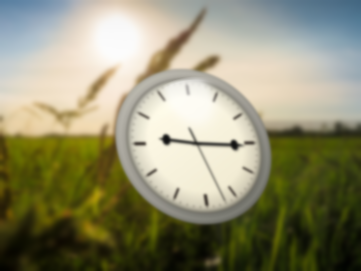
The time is **9:15:27**
